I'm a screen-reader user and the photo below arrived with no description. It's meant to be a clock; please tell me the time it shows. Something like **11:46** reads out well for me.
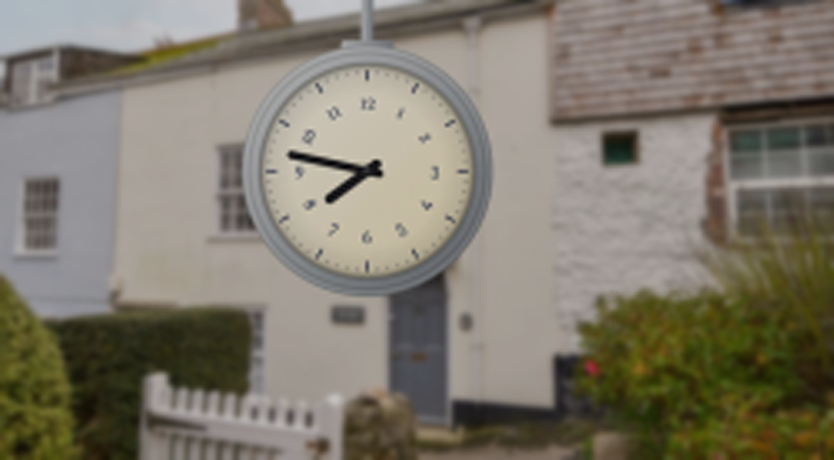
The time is **7:47**
